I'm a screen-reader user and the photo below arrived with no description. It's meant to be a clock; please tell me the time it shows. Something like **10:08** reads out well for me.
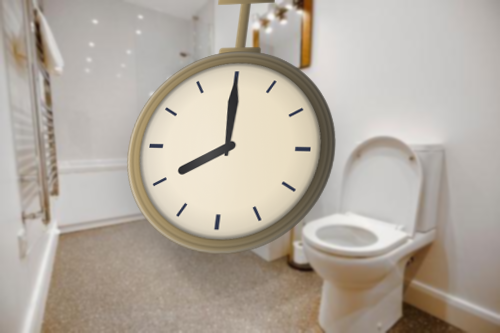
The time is **8:00**
